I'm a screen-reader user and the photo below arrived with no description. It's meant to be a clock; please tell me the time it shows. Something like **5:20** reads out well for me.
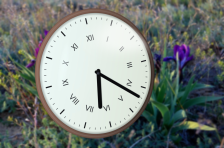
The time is **6:22**
